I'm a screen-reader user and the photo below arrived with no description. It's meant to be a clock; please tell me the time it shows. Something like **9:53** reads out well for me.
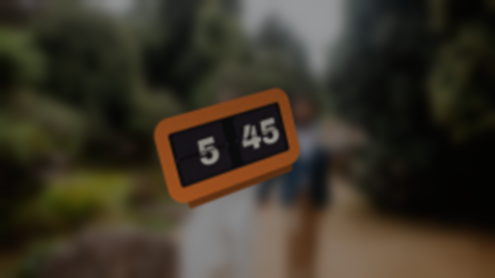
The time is **5:45**
